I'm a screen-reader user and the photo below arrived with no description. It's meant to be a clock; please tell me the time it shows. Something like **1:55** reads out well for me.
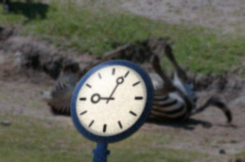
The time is **9:04**
